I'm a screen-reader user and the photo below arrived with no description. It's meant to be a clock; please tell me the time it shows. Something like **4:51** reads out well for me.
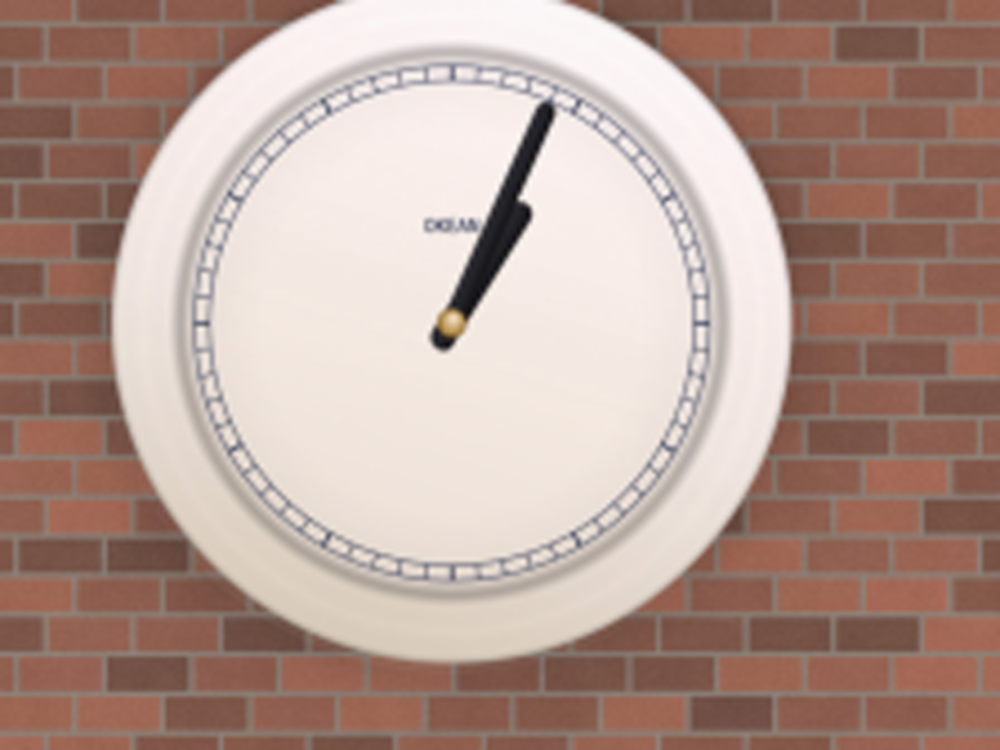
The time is **1:04**
